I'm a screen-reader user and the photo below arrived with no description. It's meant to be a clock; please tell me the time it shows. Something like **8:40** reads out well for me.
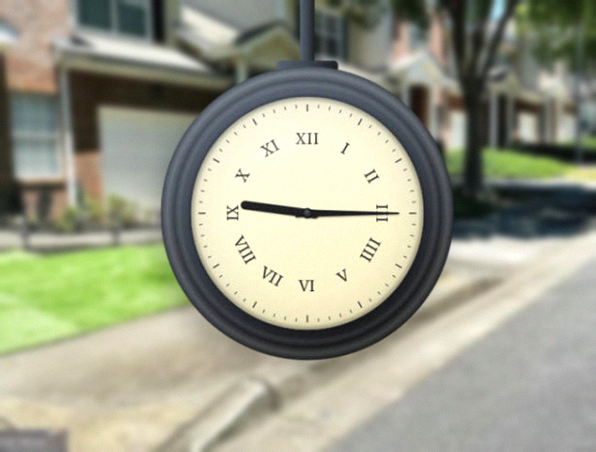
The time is **9:15**
